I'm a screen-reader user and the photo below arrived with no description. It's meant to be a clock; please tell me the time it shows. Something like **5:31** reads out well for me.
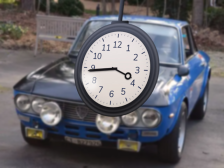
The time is **3:44**
